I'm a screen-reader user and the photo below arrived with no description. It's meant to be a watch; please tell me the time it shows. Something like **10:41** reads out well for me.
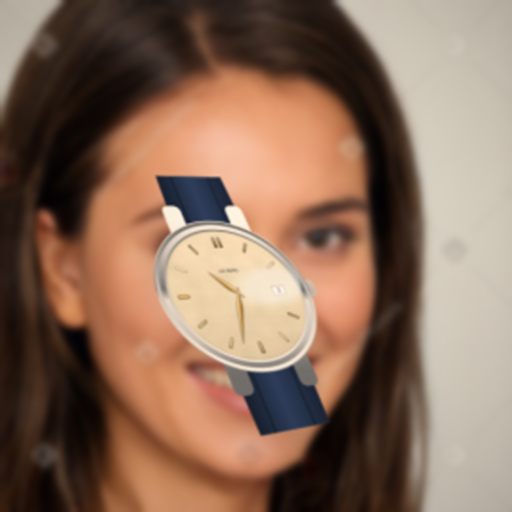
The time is **10:33**
